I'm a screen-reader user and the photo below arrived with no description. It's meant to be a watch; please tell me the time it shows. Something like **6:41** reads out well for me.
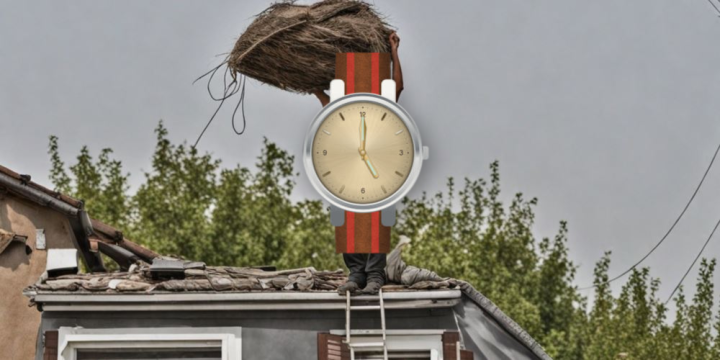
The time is **5:00**
